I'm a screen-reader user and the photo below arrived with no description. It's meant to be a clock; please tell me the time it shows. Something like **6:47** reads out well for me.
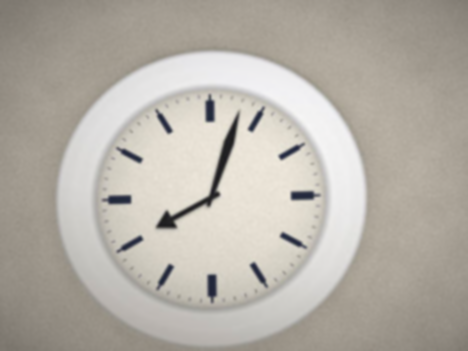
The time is **8:03**
